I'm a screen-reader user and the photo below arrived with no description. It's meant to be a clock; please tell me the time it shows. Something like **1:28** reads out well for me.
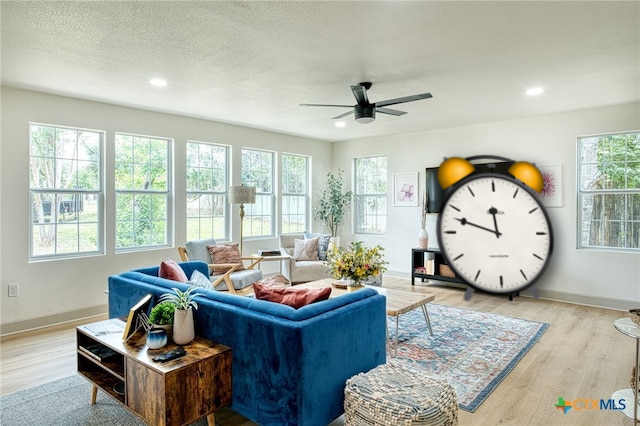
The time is **11:48**
